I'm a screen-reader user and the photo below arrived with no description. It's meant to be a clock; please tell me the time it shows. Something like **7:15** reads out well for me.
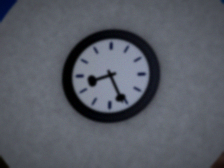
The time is **8:26**
